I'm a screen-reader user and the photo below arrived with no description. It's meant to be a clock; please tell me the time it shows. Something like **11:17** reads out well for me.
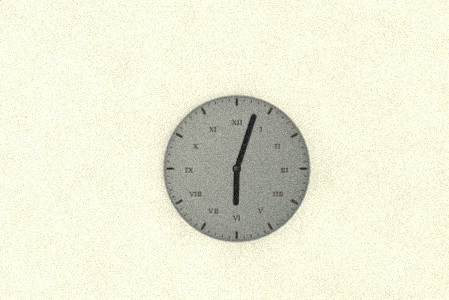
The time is **6:03**
